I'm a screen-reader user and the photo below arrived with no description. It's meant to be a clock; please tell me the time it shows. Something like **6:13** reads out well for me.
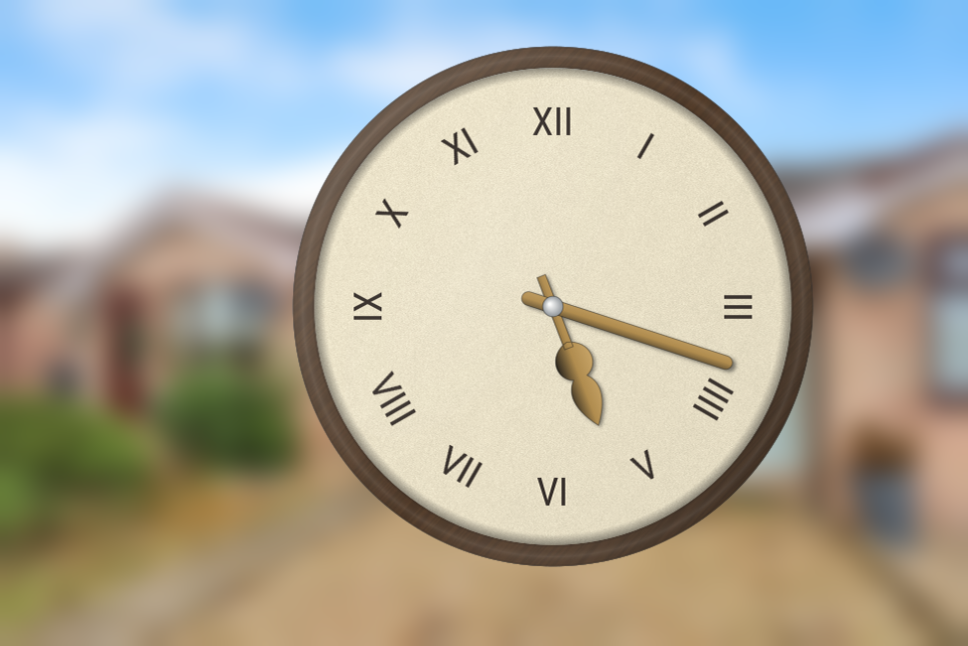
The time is **5:18**
